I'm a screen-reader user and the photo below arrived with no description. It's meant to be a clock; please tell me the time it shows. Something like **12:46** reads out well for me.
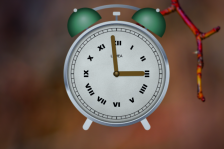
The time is **2:59**
